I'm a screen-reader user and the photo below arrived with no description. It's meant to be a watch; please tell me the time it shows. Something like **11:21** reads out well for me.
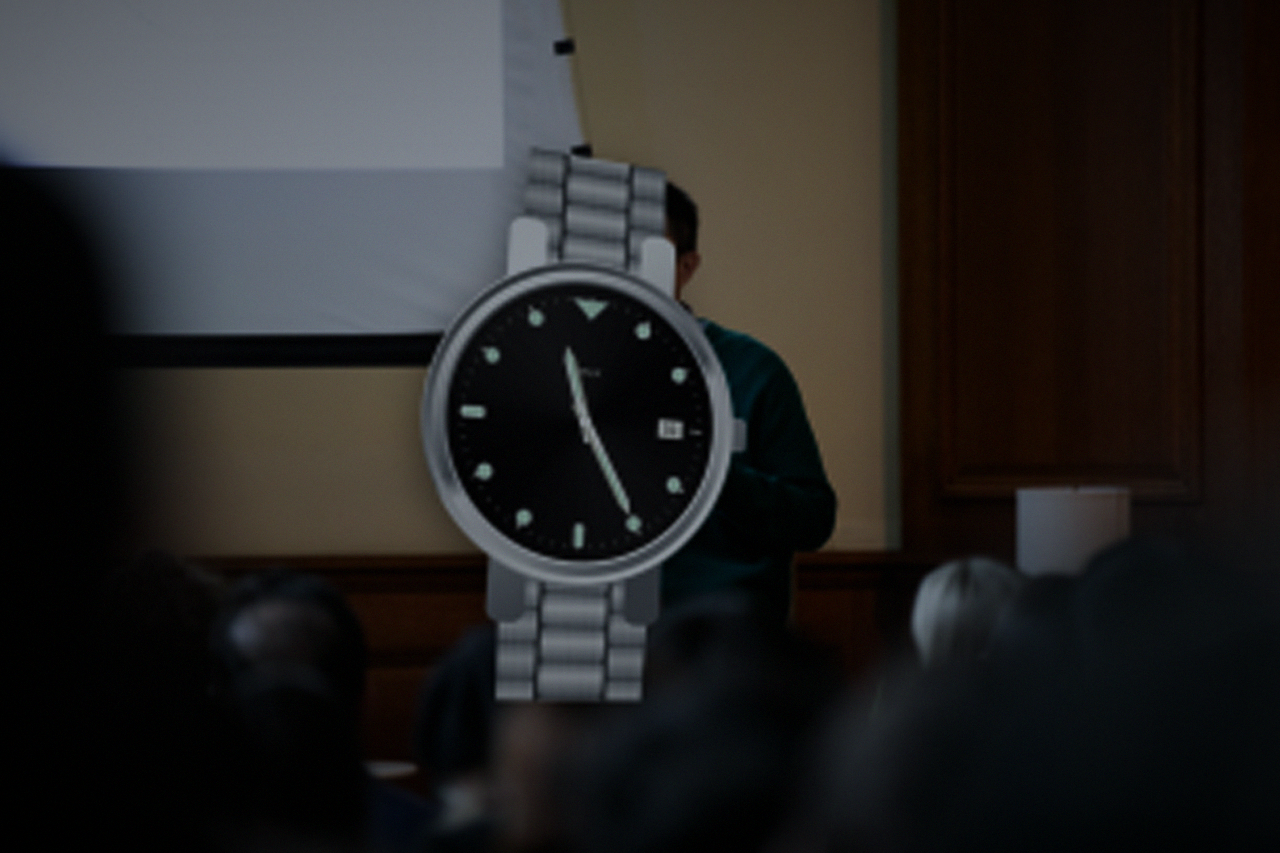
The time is **11:25**
